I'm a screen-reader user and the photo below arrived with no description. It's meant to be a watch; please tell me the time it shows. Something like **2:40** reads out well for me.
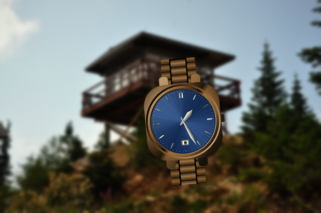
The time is **1:26**
